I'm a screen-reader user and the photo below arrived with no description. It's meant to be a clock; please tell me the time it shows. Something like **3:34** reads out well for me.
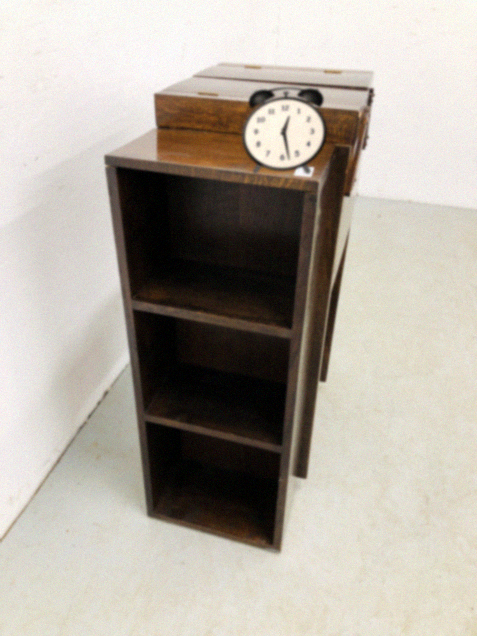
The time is **12:28**
